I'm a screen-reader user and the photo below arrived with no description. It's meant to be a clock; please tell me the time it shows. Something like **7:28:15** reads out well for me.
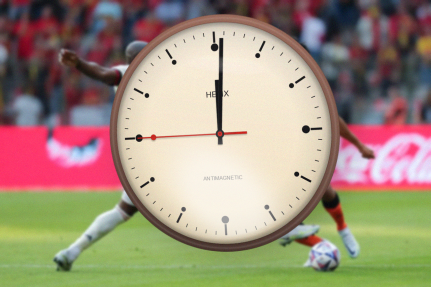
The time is **12:00:45**
